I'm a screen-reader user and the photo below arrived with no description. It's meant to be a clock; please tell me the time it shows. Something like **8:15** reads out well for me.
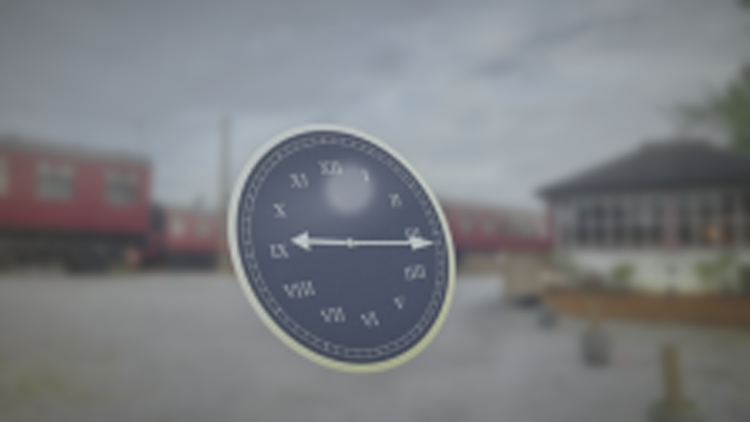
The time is **9:16**
